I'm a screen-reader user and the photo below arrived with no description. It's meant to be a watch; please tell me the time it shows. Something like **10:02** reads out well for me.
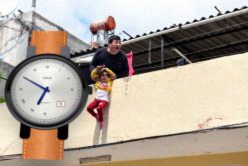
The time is **6:50**
